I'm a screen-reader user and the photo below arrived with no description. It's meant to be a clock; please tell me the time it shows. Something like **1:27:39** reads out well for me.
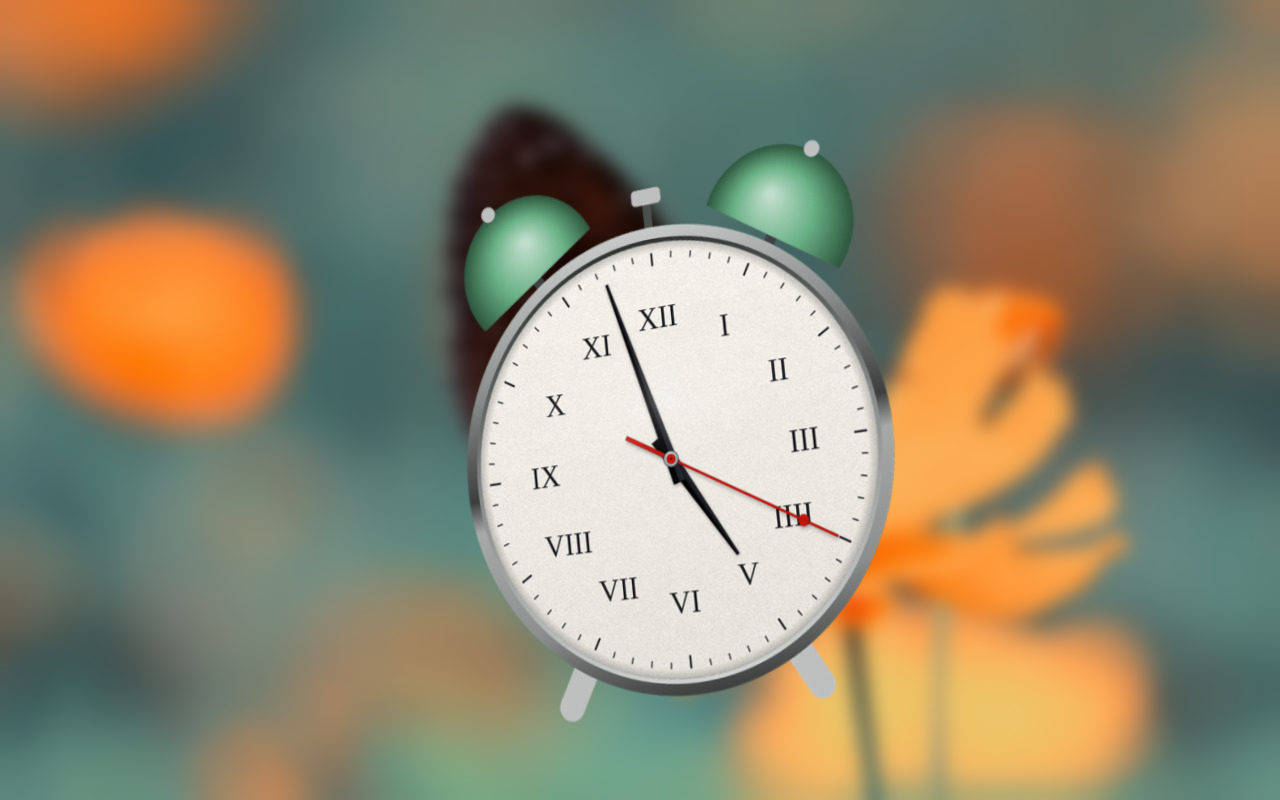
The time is **4:57:20**
